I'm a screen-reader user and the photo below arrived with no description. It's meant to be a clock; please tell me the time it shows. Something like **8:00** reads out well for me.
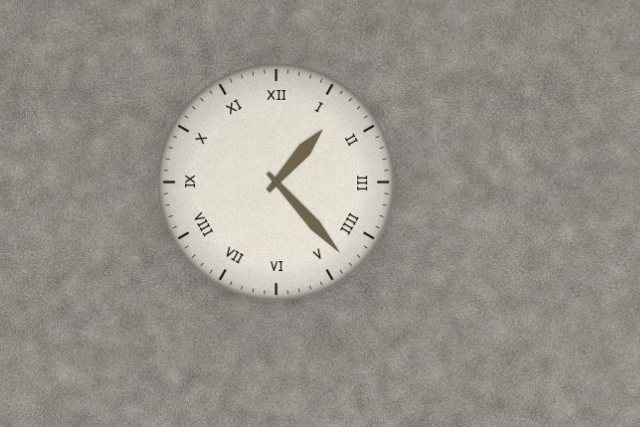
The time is **1:23**
